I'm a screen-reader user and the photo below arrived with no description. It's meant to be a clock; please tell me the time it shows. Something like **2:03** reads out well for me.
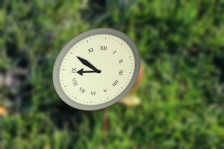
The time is **8:50**
